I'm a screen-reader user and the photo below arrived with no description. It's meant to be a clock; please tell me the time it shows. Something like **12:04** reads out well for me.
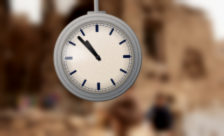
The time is **10:53**
